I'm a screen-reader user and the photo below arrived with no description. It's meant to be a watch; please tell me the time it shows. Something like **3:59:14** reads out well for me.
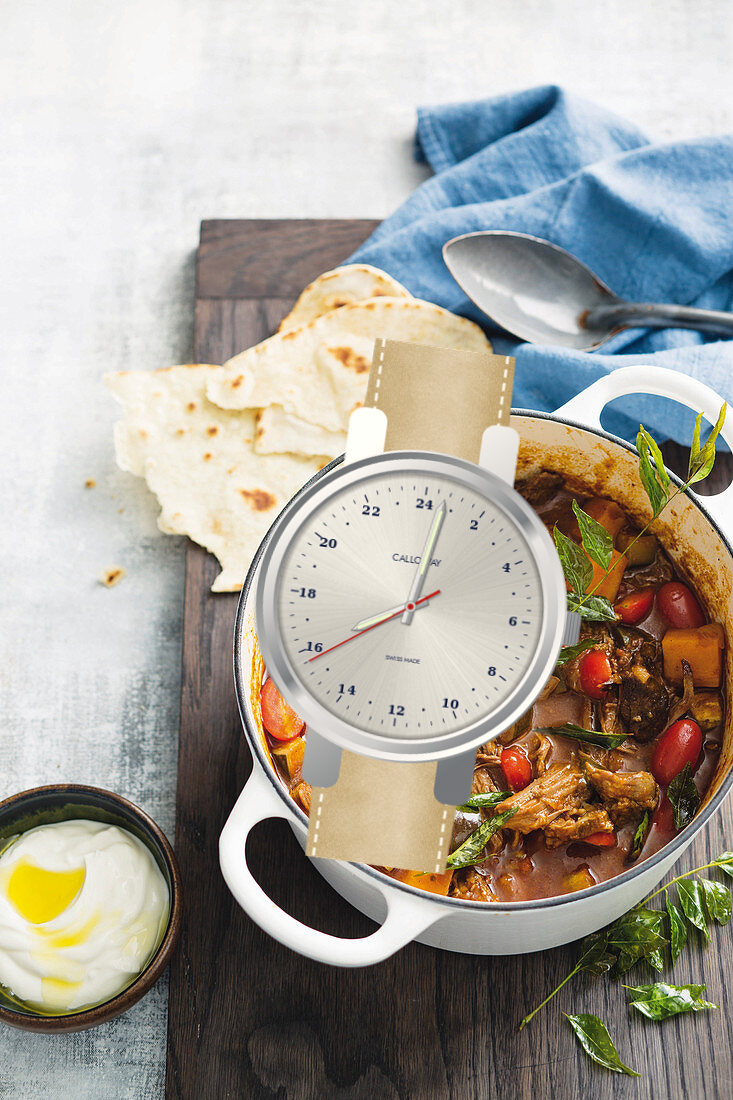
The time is **16:01:39**
